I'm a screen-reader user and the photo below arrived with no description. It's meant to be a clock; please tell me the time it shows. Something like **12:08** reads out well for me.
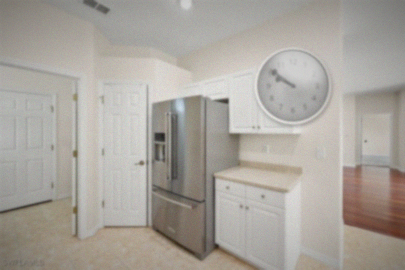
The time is **9:51**
